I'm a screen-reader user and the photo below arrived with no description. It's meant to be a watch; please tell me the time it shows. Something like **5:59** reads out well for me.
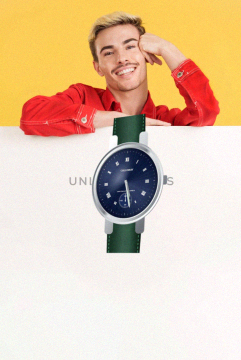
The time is **5:28**
